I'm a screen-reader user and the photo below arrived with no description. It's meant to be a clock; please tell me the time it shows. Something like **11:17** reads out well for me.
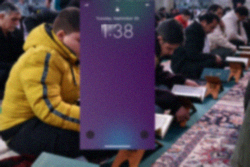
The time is **1:38**
